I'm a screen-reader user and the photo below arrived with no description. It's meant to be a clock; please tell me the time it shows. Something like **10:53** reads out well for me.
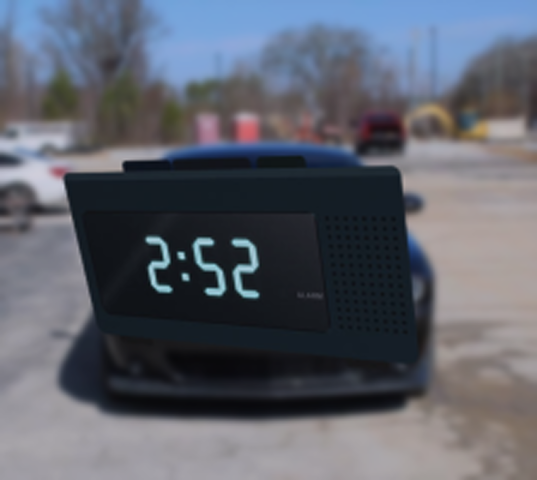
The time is **2:52**
